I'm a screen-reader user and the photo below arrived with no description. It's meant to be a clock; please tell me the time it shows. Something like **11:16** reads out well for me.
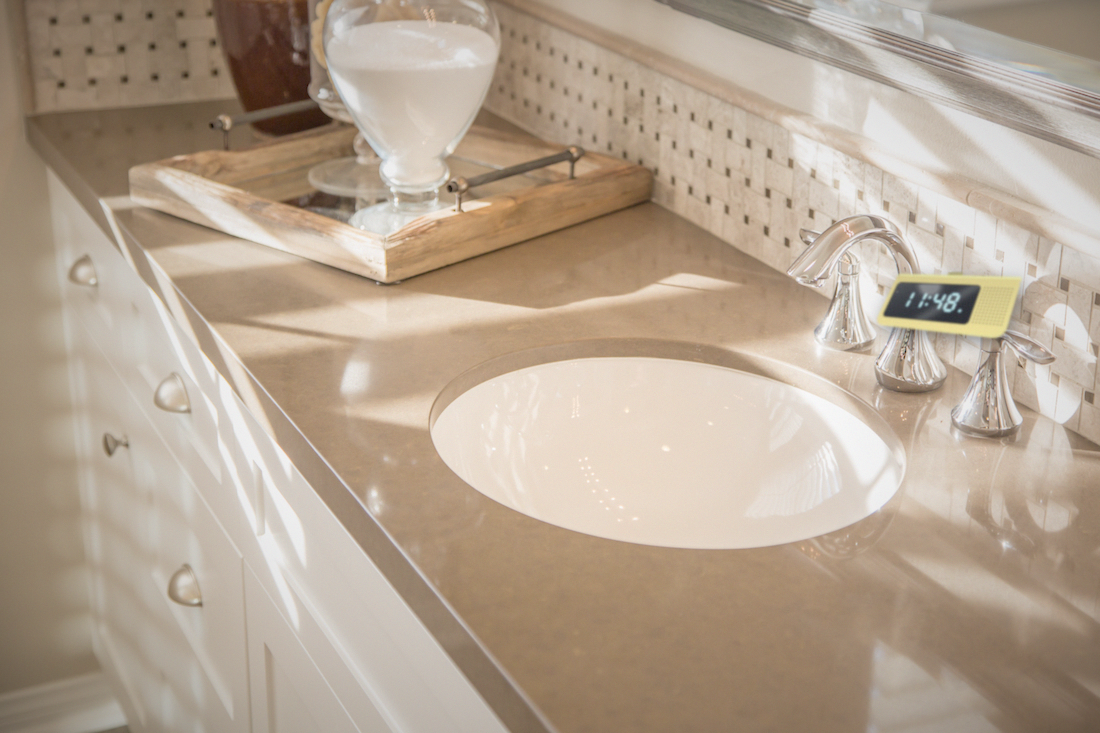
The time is **11:48**
